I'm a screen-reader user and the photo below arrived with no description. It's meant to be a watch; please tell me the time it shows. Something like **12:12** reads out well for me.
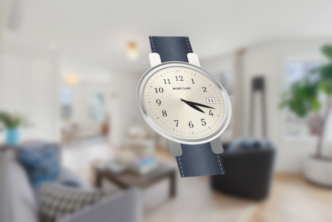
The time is **4:18**
